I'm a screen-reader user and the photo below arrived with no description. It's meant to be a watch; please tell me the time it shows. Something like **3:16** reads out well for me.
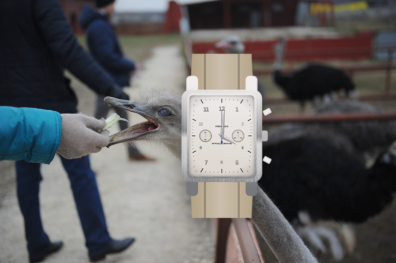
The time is **4:01**
